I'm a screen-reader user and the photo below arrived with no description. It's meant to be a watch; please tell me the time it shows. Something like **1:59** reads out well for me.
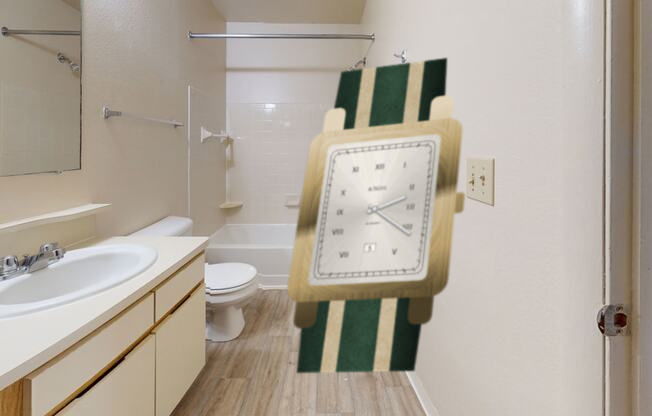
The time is **2:21**
